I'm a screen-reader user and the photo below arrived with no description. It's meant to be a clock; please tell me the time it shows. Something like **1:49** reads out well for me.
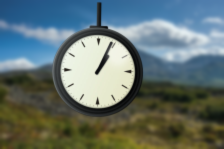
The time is **1:04**
